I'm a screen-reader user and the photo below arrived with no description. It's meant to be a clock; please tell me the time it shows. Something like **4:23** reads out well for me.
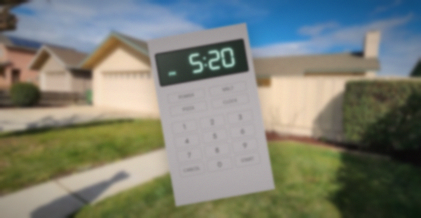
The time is **5:20**
